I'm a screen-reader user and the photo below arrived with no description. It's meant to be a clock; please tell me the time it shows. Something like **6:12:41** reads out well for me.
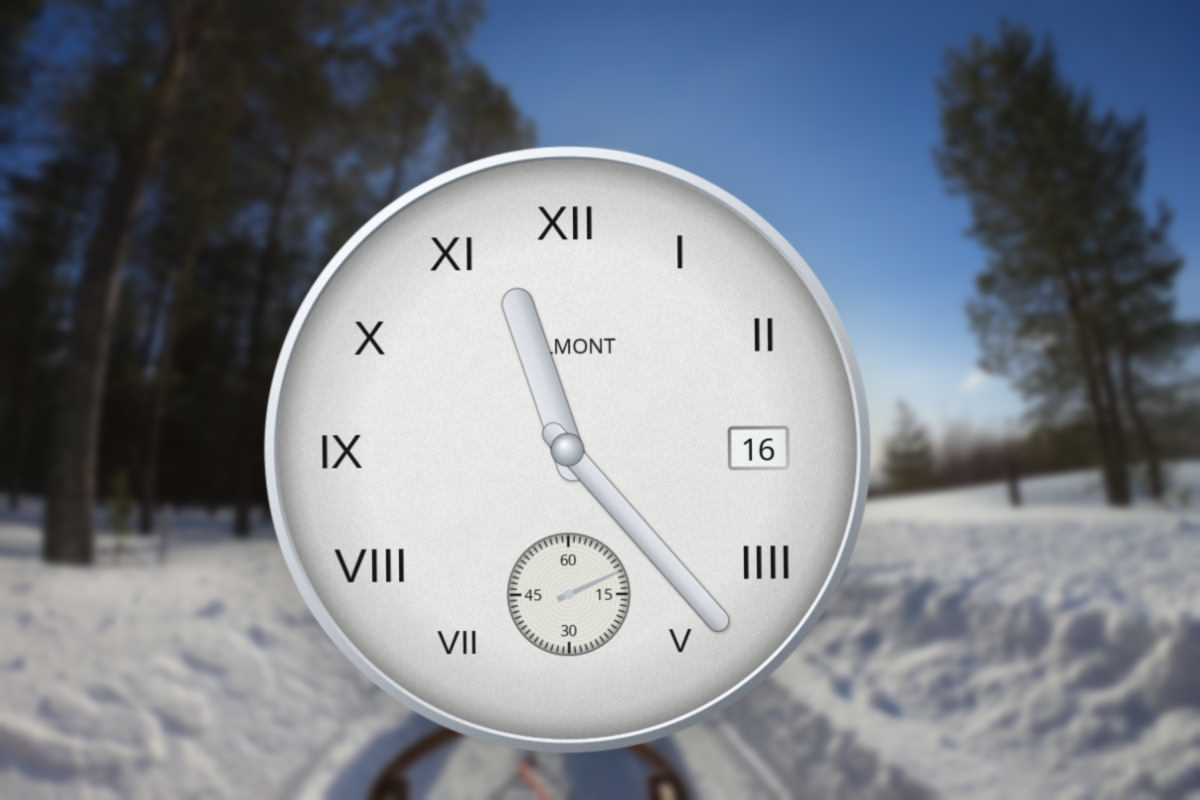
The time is **11:23:11**
